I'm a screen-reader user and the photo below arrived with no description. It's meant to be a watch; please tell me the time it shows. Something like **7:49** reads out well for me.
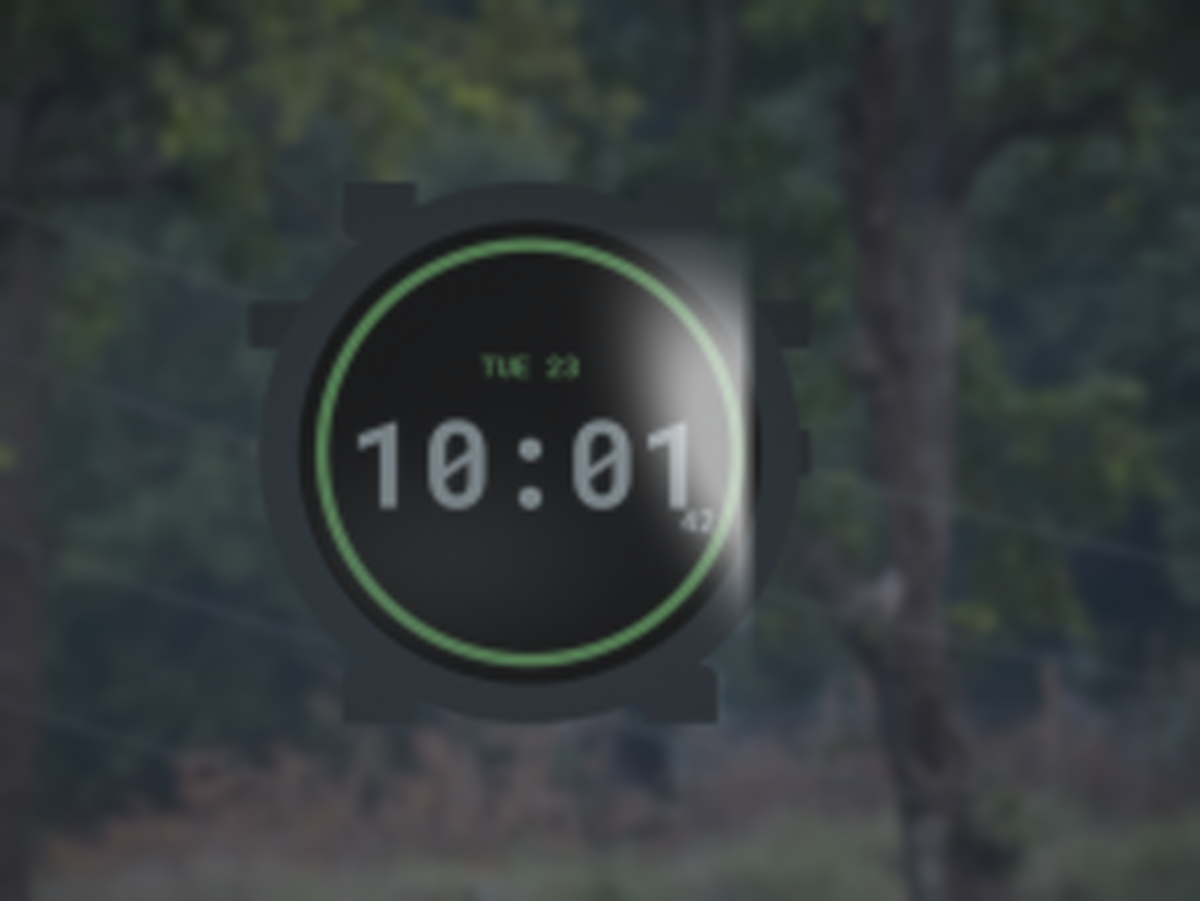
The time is **10:01**
